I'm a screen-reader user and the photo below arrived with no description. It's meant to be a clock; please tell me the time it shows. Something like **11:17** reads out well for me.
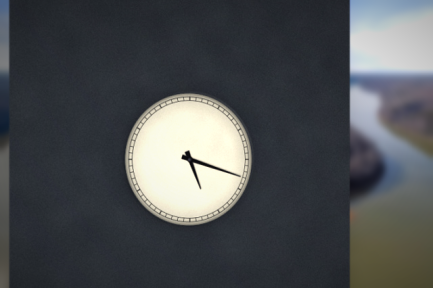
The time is **5:18**
